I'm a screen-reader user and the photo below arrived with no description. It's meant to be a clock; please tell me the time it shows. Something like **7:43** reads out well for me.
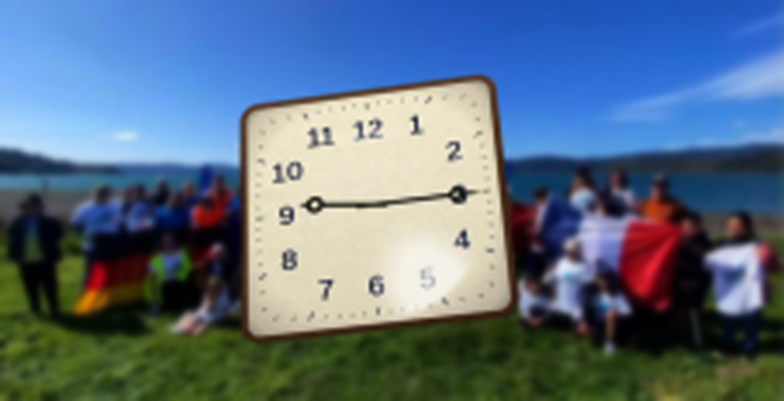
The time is **9:15**
